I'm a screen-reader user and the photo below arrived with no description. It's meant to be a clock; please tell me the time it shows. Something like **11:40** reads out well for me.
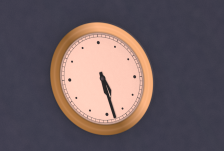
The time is **5:28**
